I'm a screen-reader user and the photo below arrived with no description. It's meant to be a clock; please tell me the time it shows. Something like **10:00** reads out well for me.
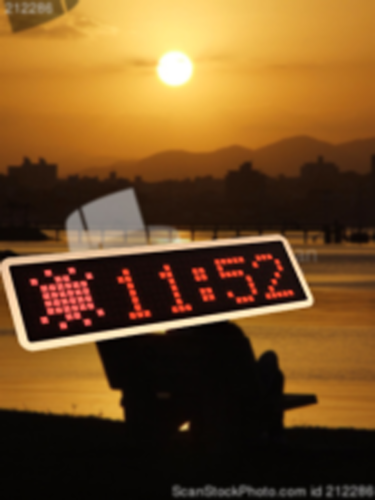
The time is **11:52**
